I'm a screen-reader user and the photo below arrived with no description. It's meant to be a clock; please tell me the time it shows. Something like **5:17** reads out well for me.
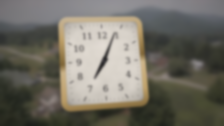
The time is **7:04**
